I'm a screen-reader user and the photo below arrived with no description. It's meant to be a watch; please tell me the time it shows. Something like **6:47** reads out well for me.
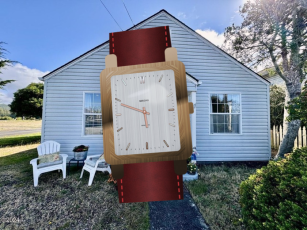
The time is **5:49**
